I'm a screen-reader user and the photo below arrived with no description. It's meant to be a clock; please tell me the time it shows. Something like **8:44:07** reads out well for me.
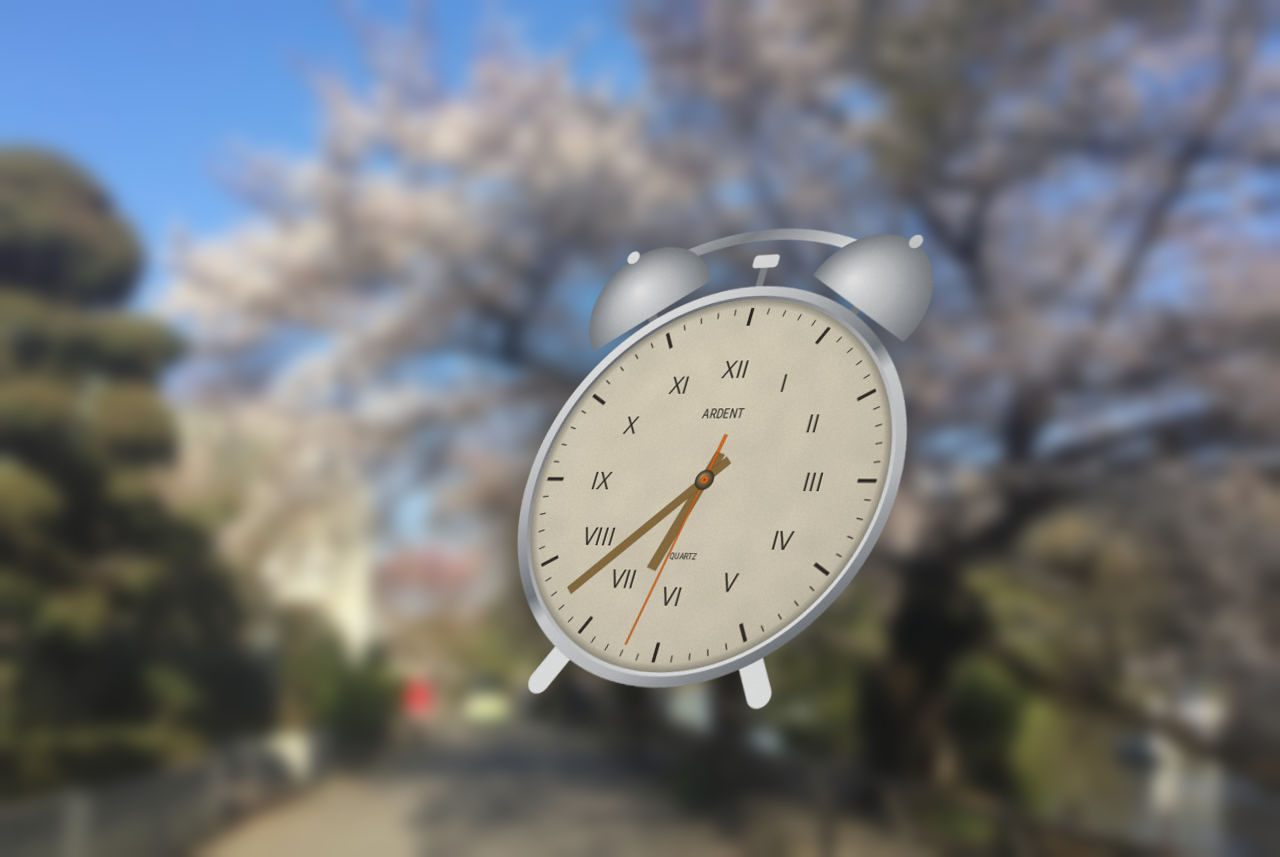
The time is **6:37:32**
